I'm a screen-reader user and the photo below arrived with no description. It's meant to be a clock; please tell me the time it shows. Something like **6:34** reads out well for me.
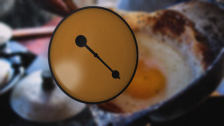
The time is **10:22**
